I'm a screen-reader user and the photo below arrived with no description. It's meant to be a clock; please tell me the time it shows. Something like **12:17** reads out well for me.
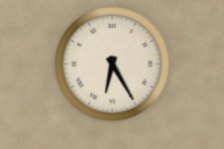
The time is **6:25**
